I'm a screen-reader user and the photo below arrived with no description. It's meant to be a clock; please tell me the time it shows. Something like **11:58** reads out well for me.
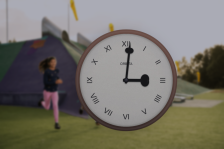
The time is **3:01**
